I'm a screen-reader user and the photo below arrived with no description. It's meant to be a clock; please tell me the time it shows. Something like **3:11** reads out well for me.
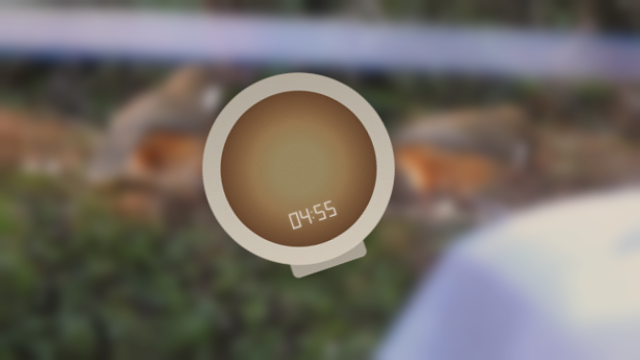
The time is **4:55**
